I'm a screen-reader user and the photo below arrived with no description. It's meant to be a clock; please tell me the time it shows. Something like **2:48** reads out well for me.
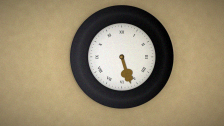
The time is **5:27**
